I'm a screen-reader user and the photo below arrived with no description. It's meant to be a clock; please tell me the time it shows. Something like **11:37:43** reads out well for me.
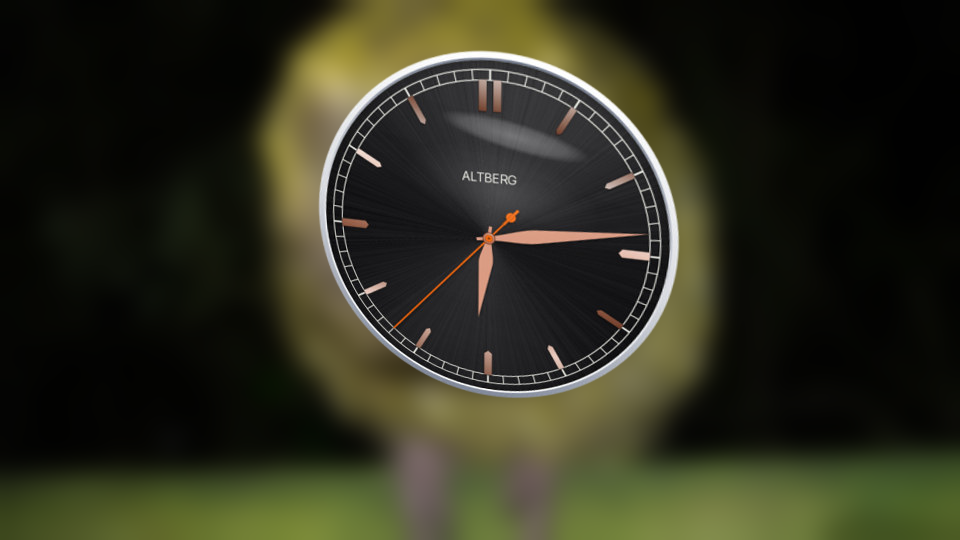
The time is **6:13:37**
